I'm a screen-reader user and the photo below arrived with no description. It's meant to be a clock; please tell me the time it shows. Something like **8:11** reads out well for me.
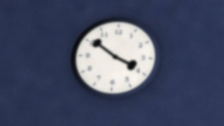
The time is **3:51**
